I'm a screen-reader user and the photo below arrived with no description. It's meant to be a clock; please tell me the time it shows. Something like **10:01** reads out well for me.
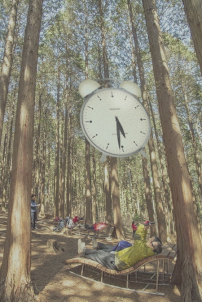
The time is **5:31**
